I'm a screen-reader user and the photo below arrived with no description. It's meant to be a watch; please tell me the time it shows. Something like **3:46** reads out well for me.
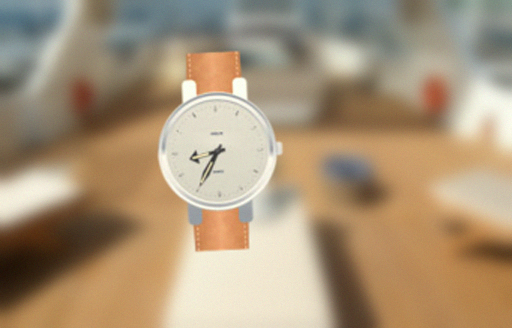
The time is **8:35**
